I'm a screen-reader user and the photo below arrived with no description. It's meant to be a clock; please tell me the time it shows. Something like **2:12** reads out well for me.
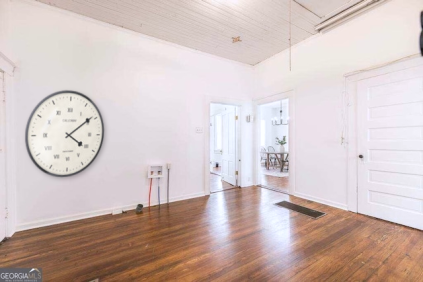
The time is **4:09**
